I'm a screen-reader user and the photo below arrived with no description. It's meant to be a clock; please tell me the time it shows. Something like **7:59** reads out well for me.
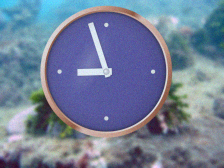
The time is **8:57**
